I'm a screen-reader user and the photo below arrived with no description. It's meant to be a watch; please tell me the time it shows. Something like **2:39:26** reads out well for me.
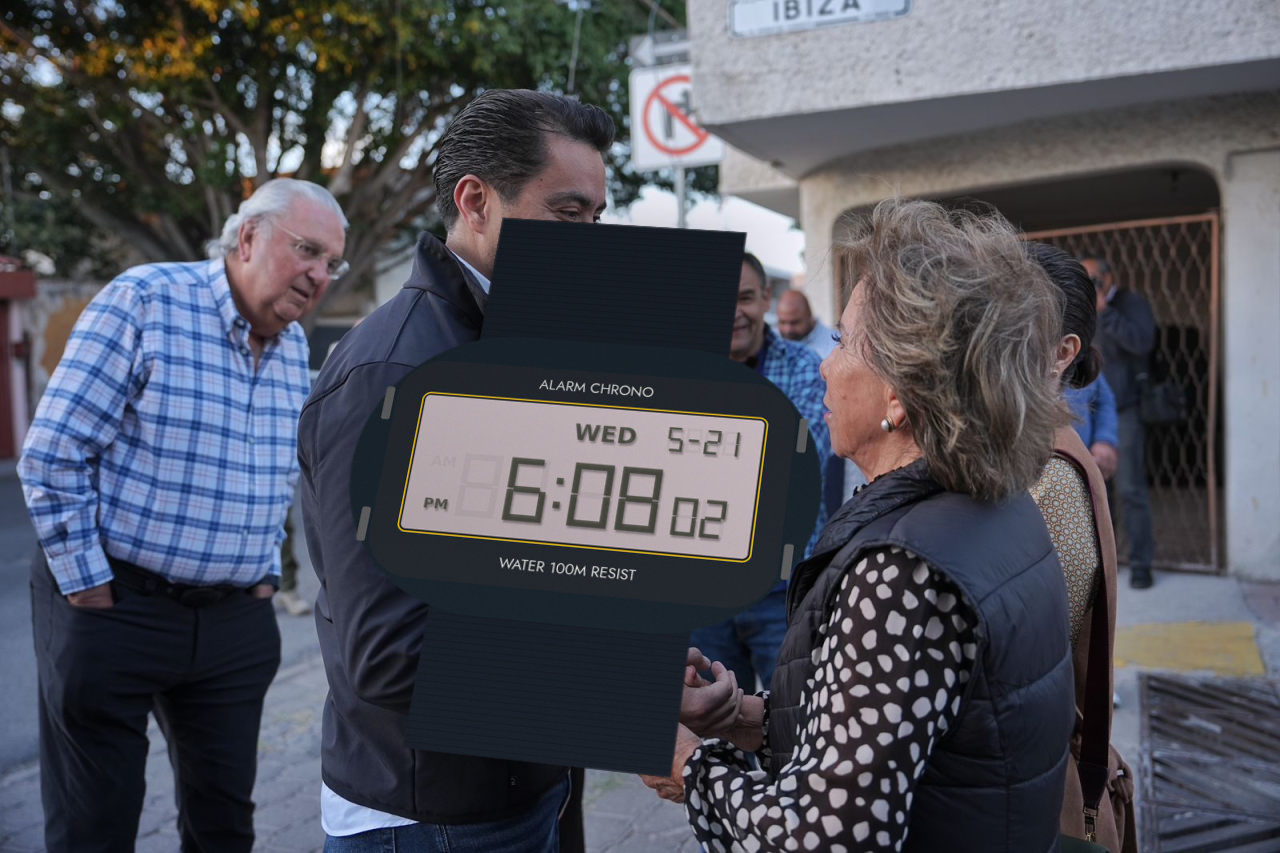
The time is **6:08:02**
